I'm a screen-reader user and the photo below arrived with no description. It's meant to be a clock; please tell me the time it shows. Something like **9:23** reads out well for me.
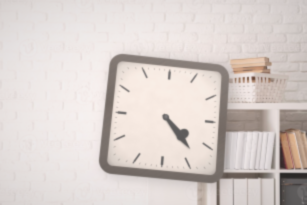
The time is **4:23**
